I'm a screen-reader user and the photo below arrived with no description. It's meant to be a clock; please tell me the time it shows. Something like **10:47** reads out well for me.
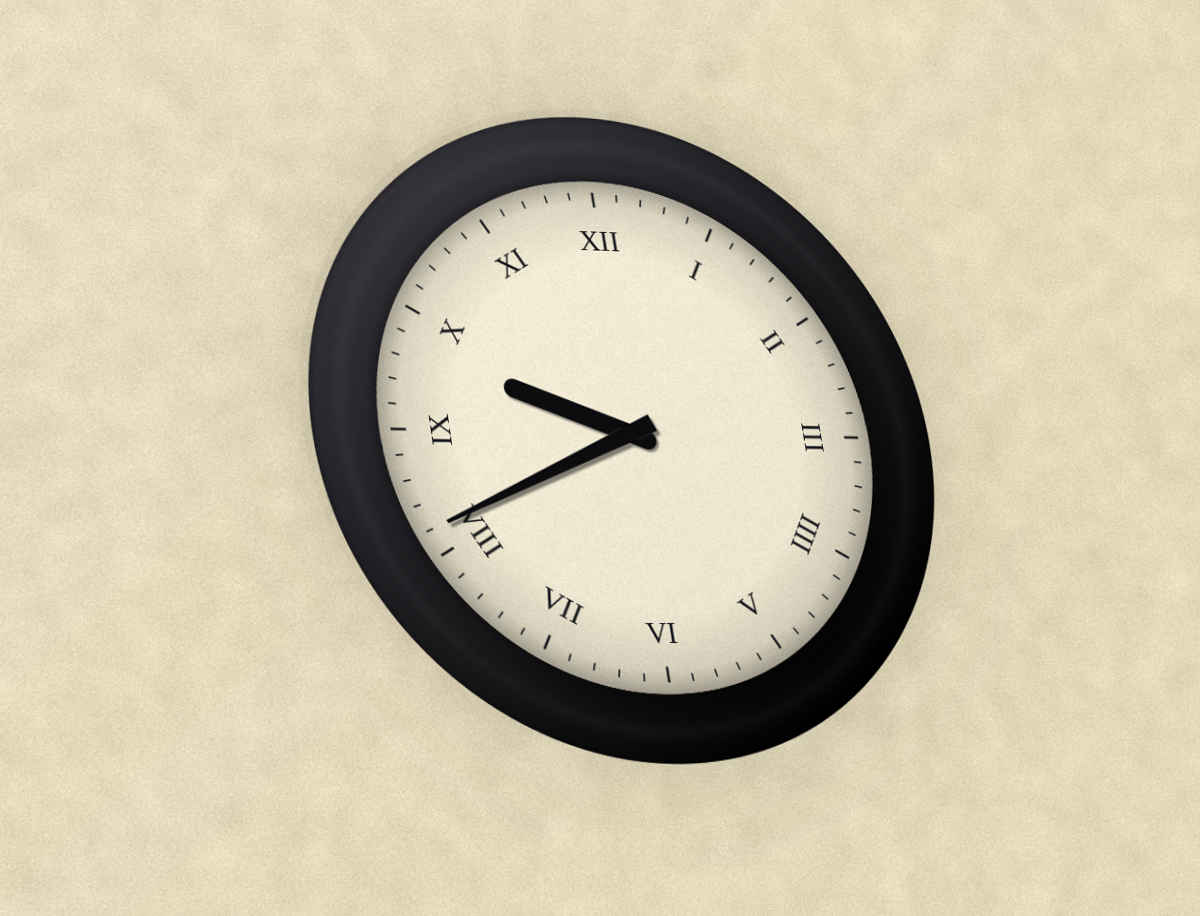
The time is **9:41**
